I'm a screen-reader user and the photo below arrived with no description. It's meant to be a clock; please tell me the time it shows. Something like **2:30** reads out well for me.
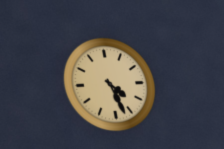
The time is **4:27**
